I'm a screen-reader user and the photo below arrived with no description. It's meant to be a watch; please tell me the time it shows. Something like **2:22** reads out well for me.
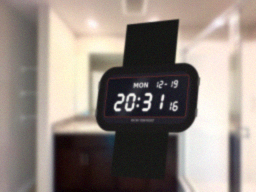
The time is **20:31**
